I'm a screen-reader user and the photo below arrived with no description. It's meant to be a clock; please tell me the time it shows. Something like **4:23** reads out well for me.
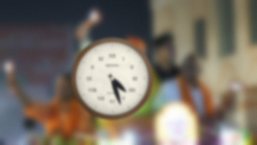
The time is **4:27**
